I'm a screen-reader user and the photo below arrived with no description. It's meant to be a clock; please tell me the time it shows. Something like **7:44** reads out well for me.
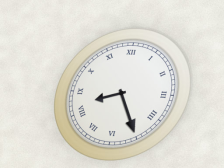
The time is **8:25**
